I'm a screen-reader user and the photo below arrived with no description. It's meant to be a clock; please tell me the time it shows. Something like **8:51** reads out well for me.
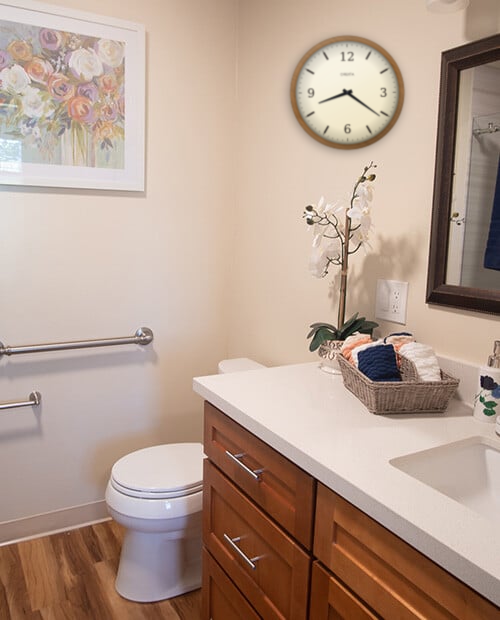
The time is **8:21**
